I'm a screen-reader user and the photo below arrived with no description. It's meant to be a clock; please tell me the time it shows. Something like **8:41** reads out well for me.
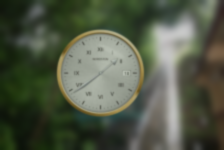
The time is **1:39**
